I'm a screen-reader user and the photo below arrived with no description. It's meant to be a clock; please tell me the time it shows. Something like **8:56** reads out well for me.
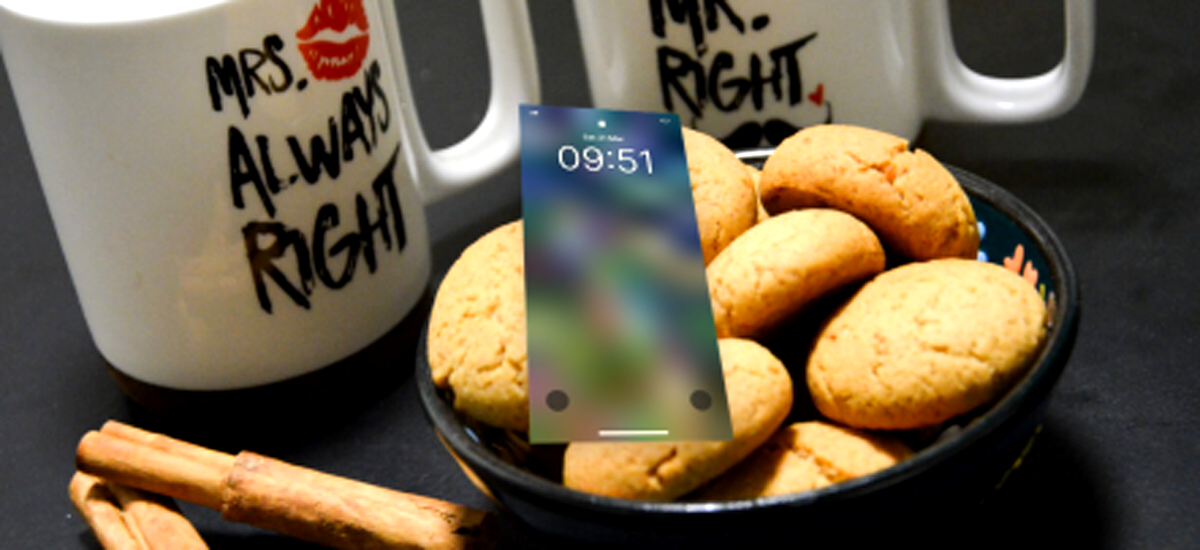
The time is **9:51**
